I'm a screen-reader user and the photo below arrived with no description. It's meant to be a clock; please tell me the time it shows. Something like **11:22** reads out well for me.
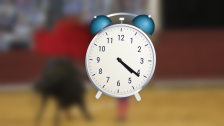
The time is **4:21**
